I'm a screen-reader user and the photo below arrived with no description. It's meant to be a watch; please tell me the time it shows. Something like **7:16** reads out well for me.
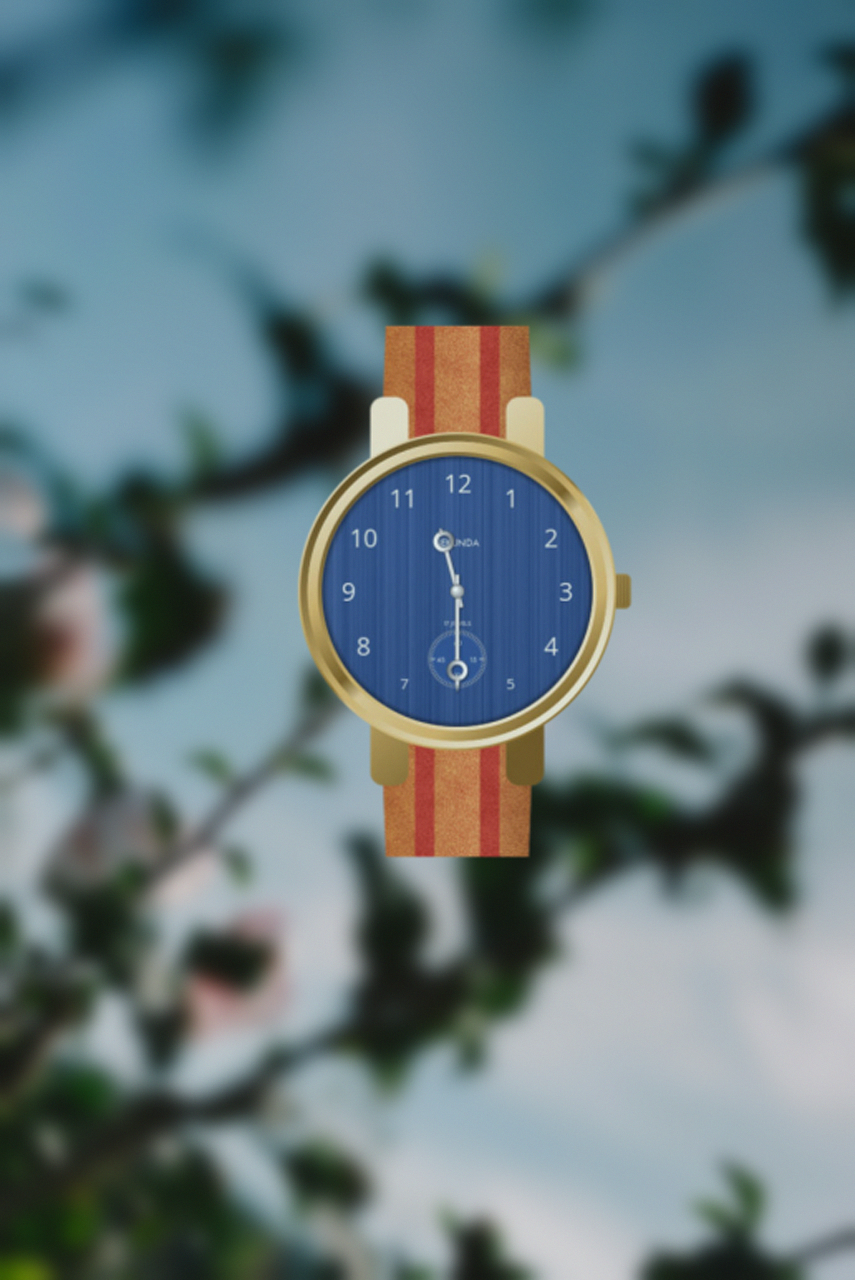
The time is **11:30**
